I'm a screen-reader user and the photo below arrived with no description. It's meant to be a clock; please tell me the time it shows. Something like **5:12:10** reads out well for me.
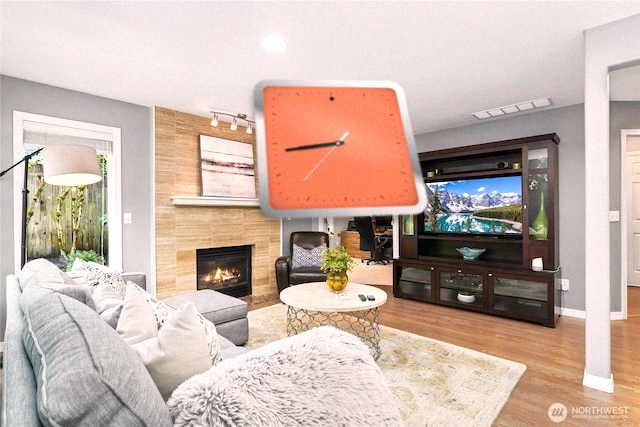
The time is **8:43:37**
